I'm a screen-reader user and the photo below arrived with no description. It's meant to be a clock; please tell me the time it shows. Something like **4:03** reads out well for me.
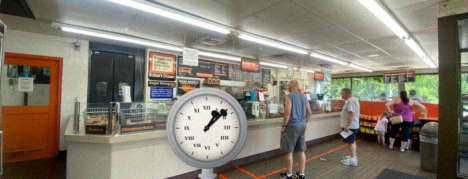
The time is **1:08**
